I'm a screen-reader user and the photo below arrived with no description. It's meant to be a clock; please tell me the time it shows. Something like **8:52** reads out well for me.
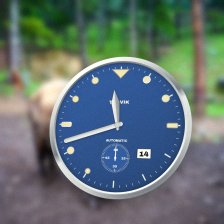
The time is **11:42**
